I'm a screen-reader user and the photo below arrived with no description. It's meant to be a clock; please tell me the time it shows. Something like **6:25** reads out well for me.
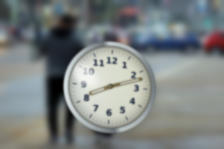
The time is **8:12**
